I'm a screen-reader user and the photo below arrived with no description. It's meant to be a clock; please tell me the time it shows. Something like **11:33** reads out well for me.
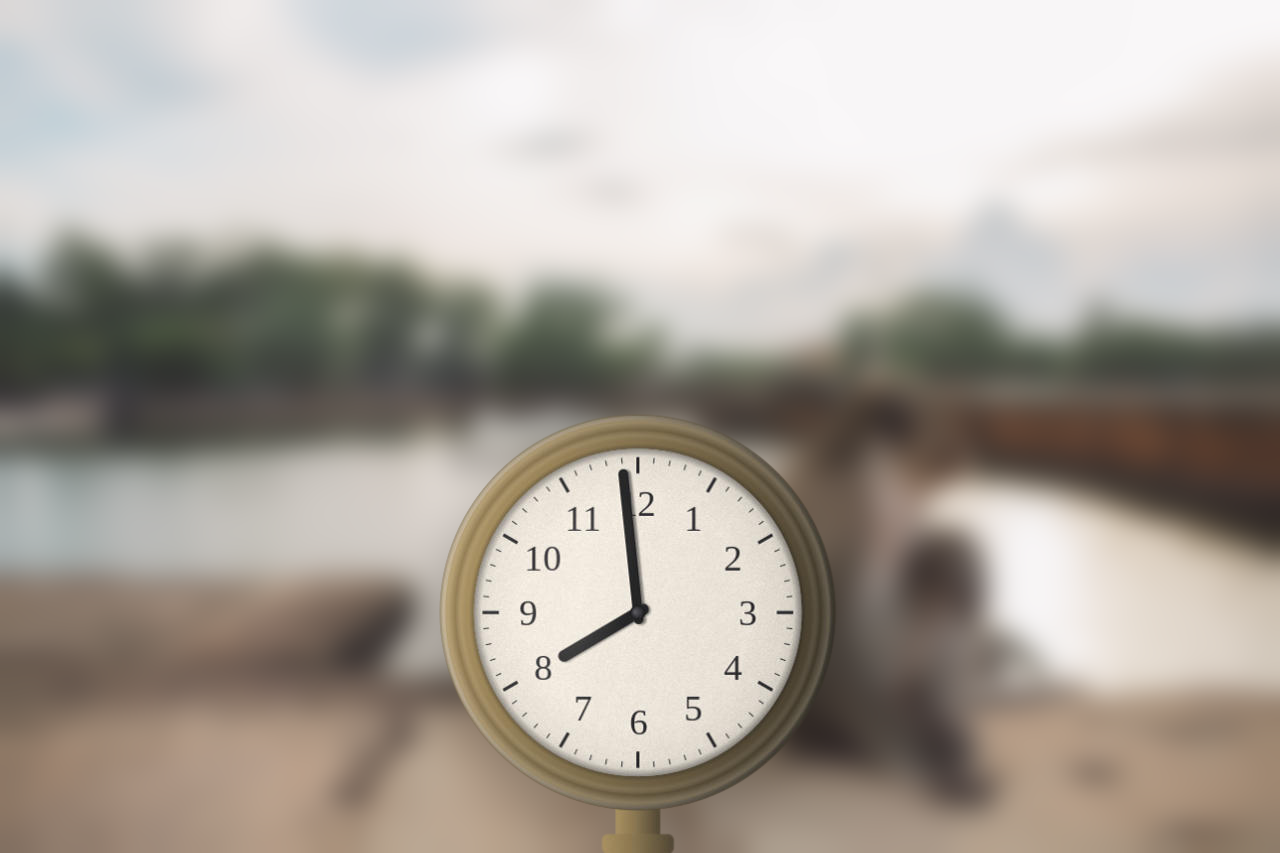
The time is **7:59**
